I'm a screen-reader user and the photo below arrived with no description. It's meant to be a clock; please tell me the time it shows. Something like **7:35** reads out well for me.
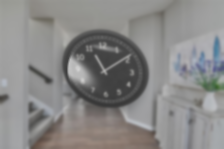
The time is **11:09**
